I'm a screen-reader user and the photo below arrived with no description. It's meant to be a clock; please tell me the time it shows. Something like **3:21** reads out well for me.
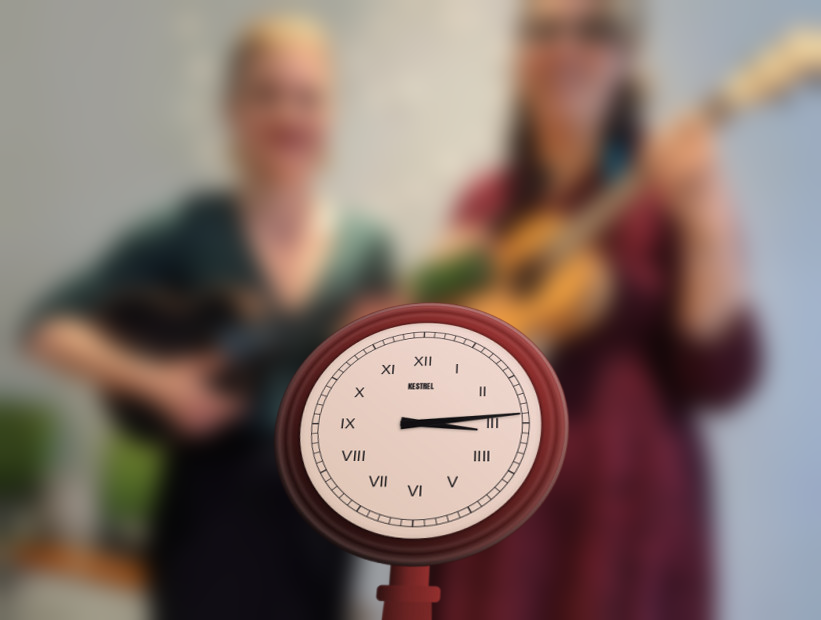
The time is **3:14**
